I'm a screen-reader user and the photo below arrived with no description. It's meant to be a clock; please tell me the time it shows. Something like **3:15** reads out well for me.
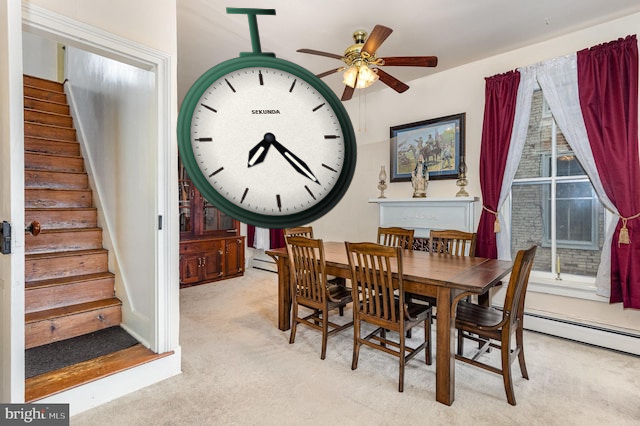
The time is **7:23**
